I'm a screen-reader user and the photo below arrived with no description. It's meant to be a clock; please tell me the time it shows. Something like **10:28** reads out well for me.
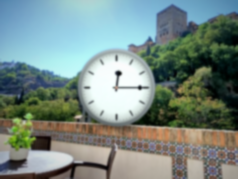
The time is **12:15**
